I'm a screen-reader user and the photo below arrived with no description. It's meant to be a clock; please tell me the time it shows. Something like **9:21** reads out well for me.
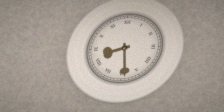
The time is **8:29**
